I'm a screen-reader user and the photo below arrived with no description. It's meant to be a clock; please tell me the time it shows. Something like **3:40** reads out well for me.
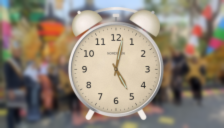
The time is **5:02**
